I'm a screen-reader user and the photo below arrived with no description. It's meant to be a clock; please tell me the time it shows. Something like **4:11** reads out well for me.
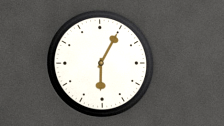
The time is **6:05**
